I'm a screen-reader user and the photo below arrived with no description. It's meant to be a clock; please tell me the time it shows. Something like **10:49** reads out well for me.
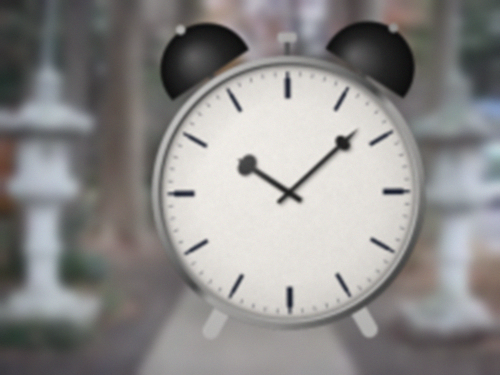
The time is **10:08**
